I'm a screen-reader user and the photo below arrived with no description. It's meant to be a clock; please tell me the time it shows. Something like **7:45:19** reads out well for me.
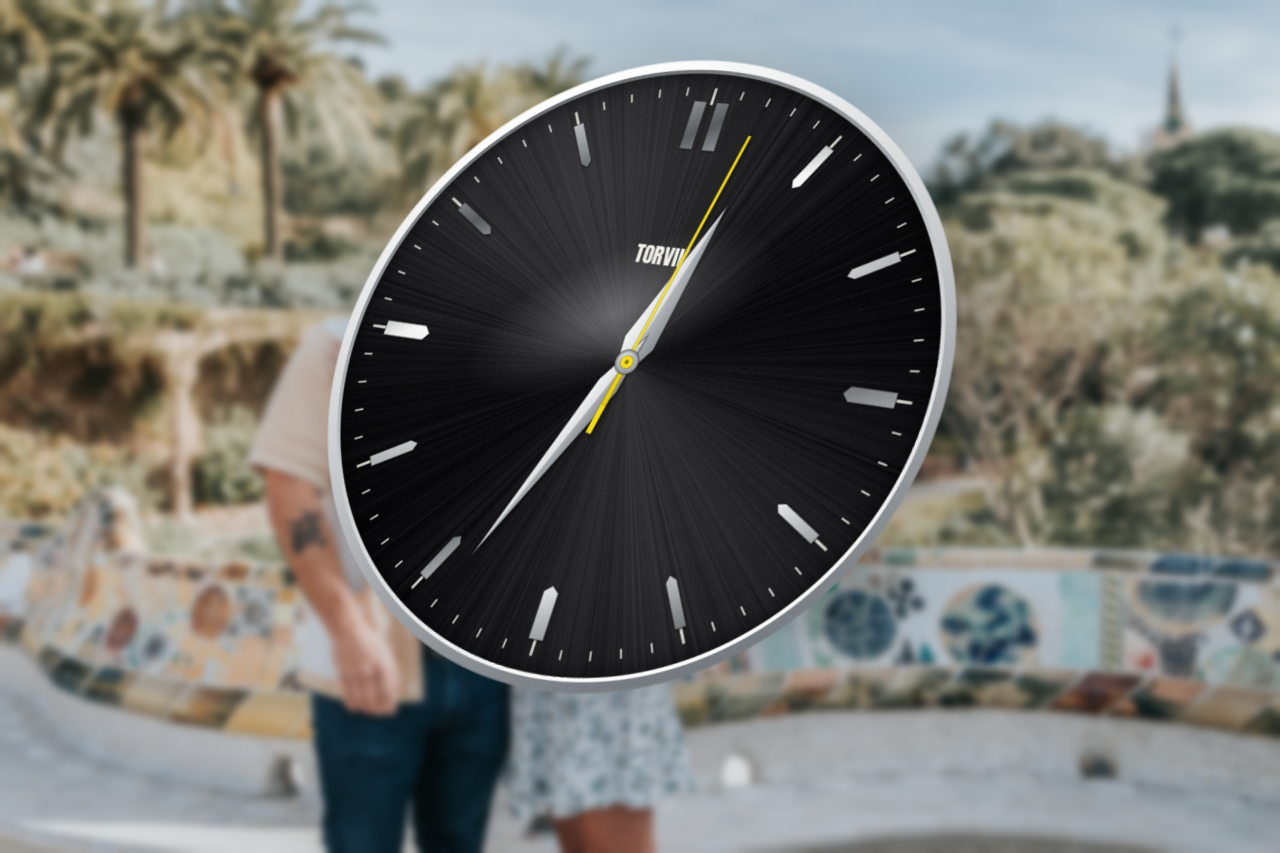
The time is **12:34:02**
